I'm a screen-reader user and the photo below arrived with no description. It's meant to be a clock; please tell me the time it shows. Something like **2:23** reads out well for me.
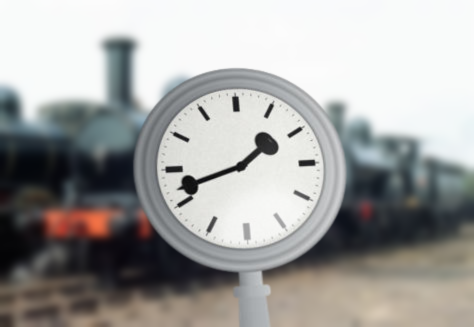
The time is **1:42**
